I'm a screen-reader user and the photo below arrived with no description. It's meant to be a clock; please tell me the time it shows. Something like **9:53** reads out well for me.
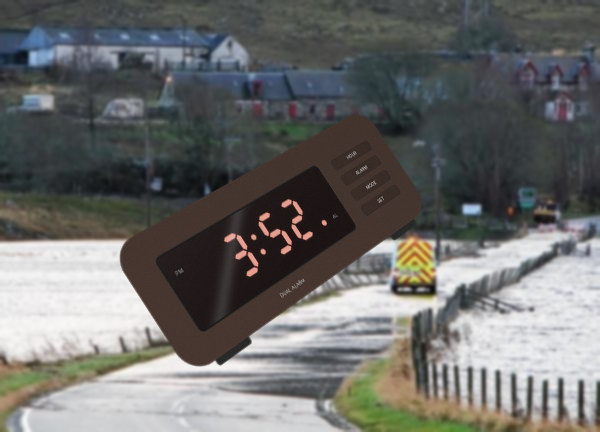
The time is **3:52**
